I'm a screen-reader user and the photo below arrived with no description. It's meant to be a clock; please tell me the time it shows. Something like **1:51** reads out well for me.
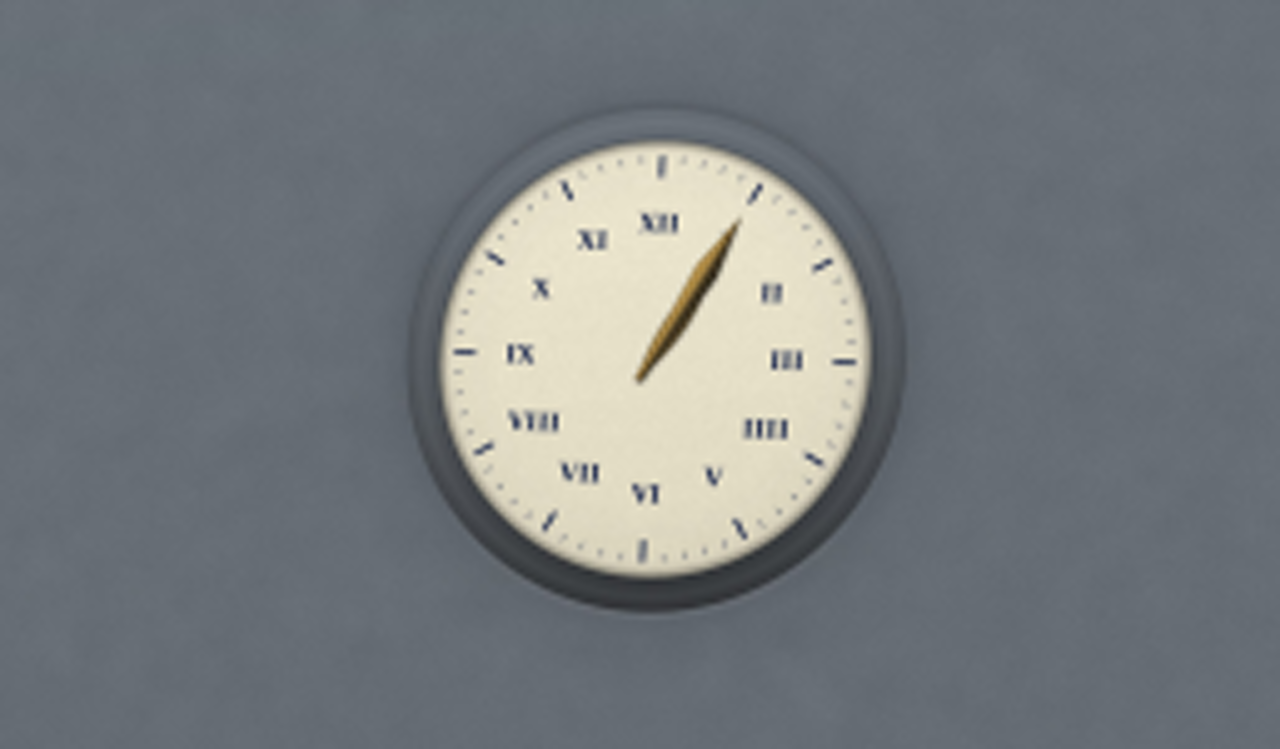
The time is **1:05**
